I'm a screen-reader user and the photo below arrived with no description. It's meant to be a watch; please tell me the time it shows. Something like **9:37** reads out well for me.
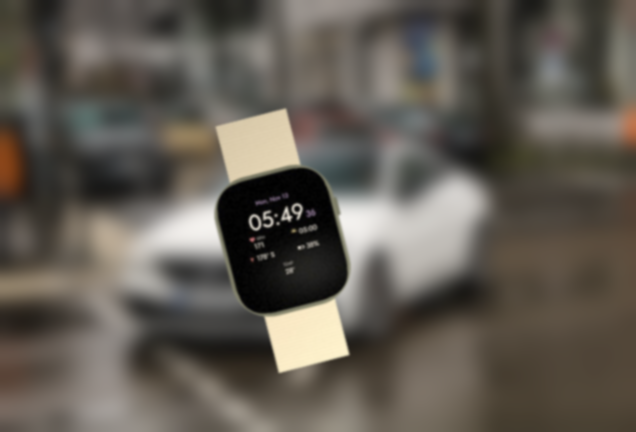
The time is **5:49**
